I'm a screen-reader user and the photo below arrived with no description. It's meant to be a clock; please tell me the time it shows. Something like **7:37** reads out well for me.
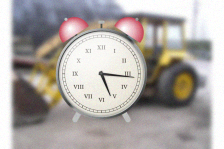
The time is **5:16**
